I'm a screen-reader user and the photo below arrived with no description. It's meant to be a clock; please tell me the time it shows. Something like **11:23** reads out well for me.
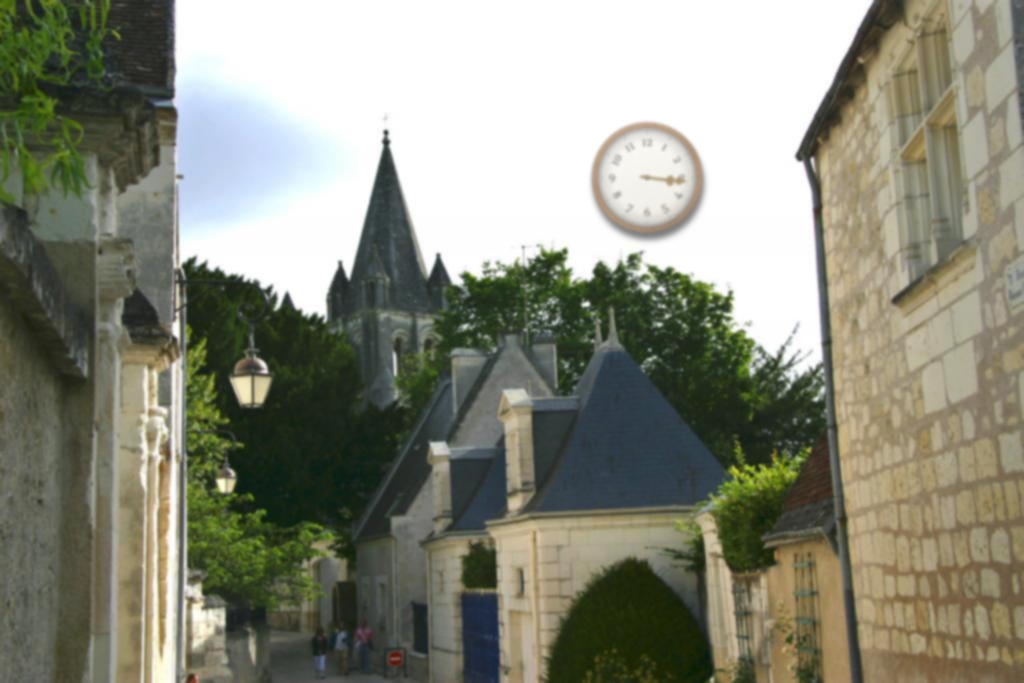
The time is **3:16**
